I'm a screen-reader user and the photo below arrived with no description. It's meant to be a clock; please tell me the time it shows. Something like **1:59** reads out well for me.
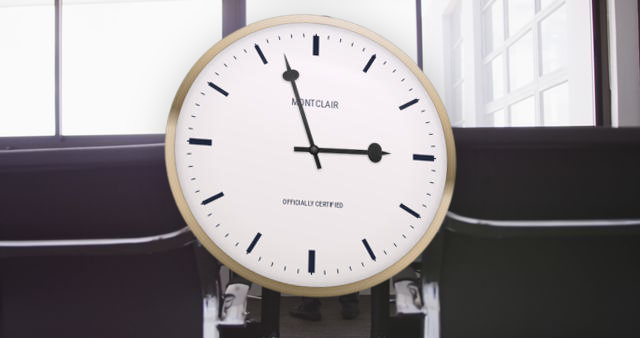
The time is **2:57**
